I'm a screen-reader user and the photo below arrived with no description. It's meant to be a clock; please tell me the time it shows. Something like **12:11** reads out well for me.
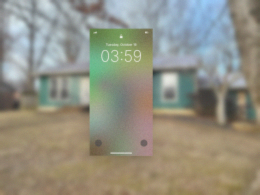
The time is **3:59**
